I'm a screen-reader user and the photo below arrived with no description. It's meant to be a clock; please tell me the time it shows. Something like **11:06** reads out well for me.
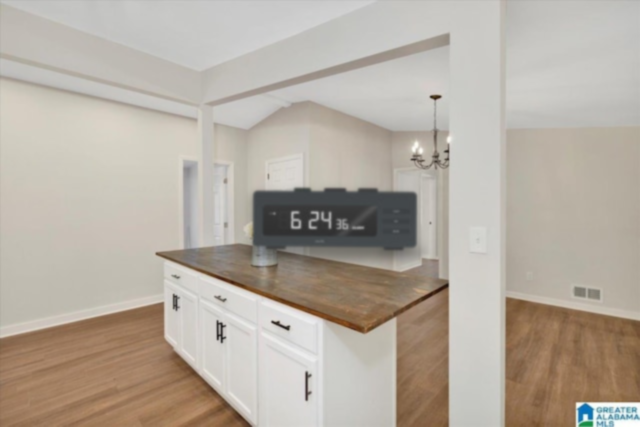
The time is **6:24**
